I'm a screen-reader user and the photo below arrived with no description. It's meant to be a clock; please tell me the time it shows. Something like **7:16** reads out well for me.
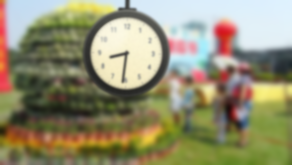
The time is **8:31**
